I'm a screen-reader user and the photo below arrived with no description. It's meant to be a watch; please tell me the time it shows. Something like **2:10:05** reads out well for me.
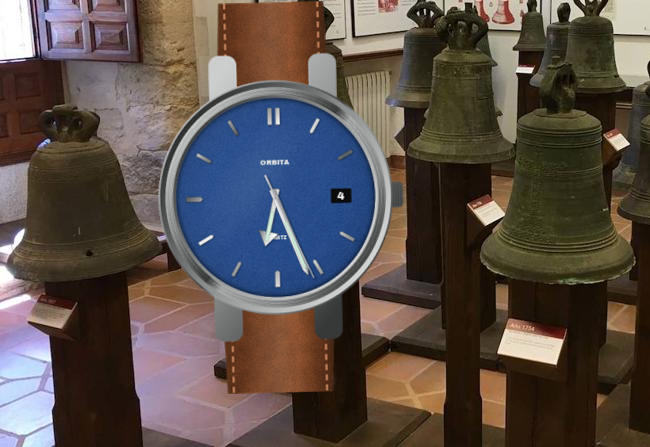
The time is **6:26:26**
